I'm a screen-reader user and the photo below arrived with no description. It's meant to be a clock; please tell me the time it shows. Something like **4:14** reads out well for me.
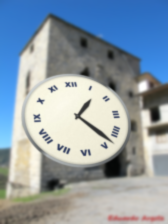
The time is **1:23**
